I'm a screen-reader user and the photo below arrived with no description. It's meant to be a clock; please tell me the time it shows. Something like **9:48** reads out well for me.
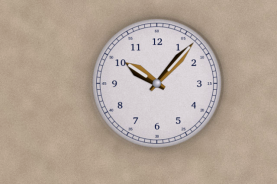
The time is **10:07**
